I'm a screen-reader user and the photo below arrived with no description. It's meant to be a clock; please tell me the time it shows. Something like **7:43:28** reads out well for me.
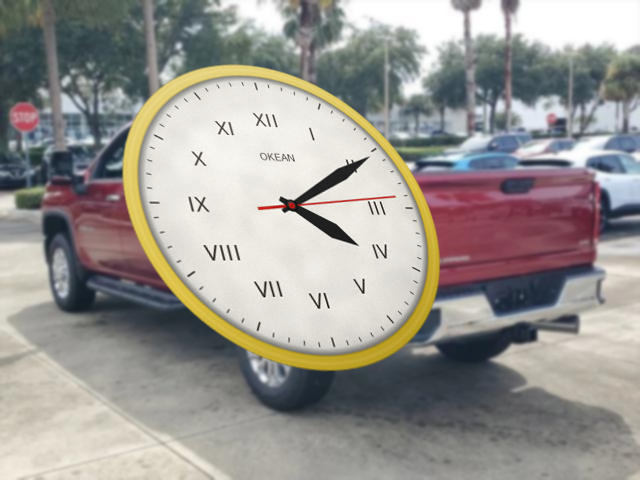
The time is **4:10:14**
